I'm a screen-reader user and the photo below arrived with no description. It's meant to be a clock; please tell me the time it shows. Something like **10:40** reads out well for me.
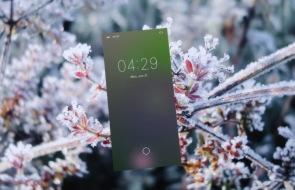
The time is **4:29**
